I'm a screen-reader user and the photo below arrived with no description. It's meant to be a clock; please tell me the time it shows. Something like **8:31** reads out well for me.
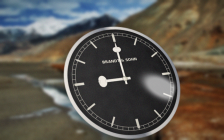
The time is **9:00**
